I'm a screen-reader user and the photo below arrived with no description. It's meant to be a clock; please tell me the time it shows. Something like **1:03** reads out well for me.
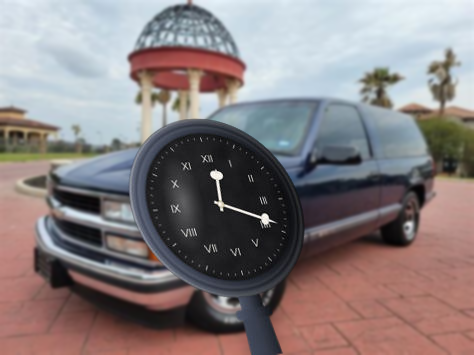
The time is **12:19**
